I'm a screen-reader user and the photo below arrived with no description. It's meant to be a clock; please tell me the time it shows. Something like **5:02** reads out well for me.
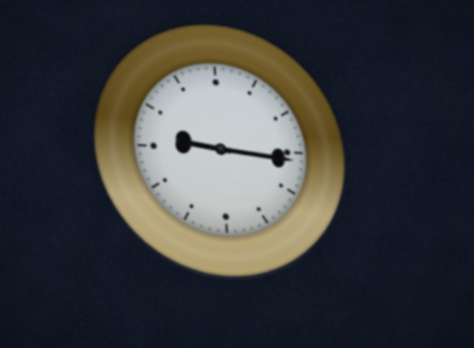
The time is **9:16**
